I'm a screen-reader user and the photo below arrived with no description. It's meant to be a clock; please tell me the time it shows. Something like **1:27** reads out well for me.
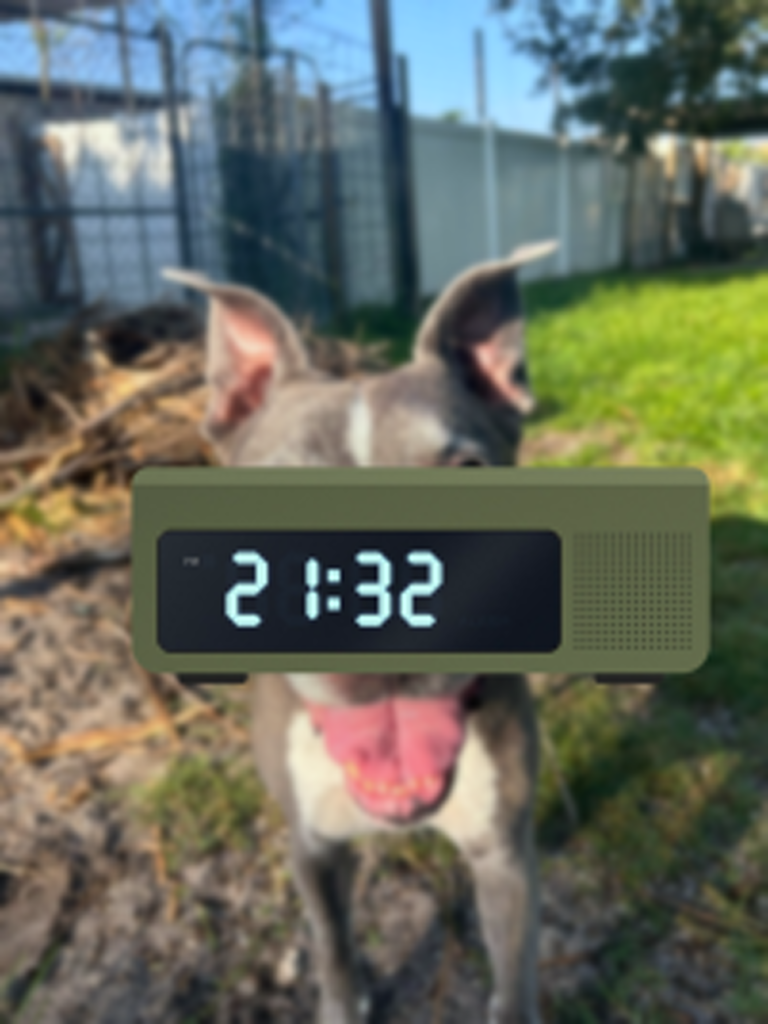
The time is **21:32**
